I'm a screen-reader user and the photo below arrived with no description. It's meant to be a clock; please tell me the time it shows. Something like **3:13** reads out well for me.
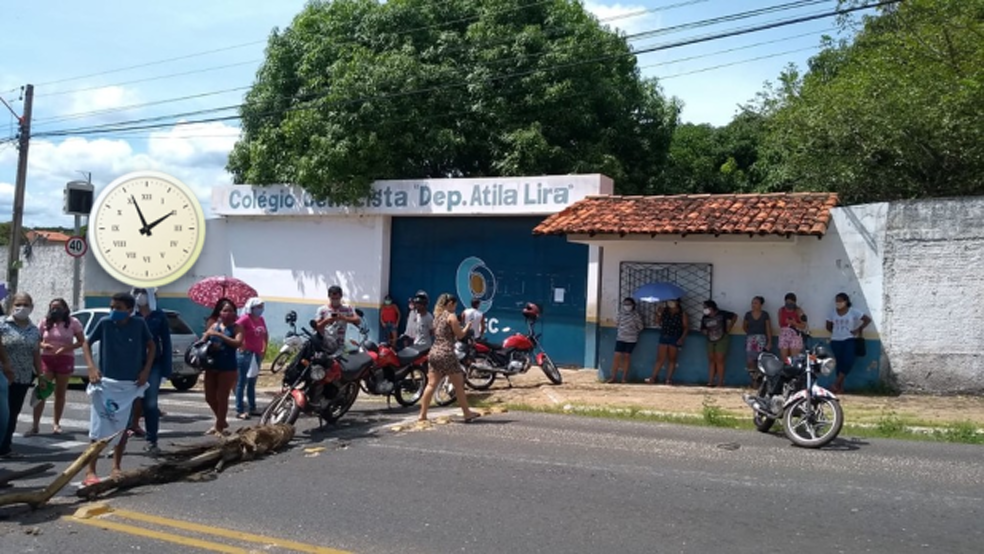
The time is **1:56**
